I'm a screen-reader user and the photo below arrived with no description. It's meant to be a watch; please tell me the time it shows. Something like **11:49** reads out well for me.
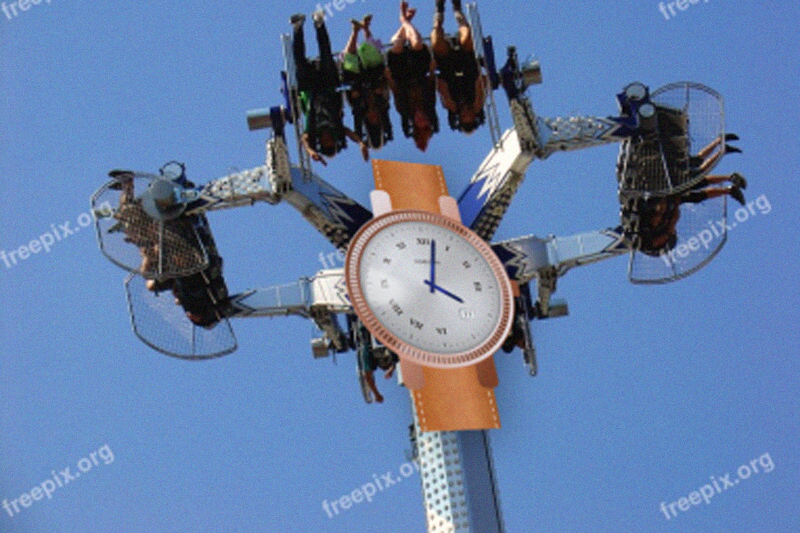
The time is **4:02**
